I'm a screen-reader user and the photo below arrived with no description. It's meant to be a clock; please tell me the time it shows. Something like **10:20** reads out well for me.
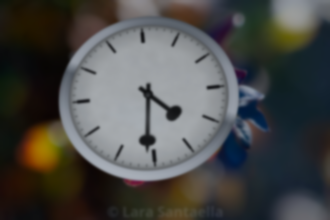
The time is **4:31**
